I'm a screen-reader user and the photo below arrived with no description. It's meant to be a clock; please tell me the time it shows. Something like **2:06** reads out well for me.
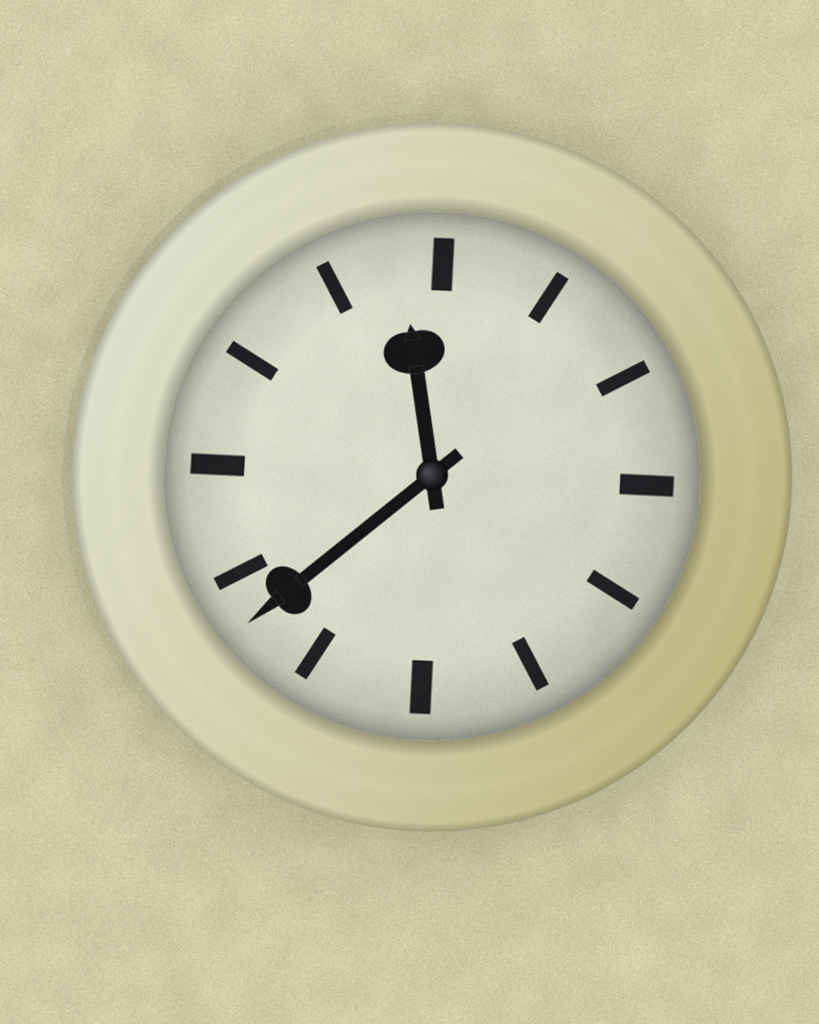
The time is **11:38**
